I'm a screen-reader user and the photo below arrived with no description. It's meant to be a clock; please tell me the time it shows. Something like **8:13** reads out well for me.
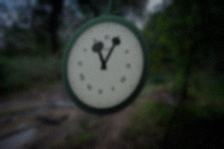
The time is **11:04**
